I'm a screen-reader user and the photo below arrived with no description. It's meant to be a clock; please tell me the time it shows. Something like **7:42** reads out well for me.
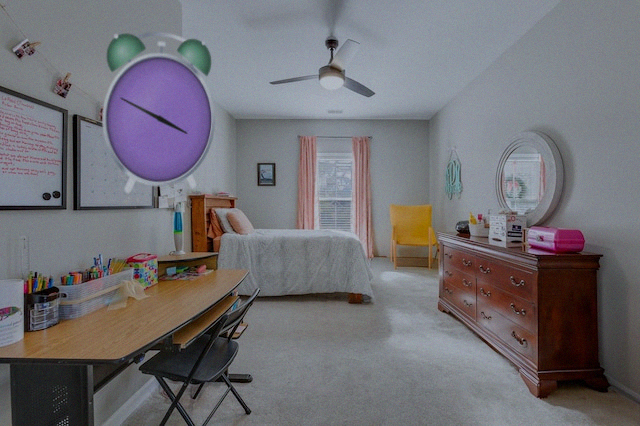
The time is **3:49**
